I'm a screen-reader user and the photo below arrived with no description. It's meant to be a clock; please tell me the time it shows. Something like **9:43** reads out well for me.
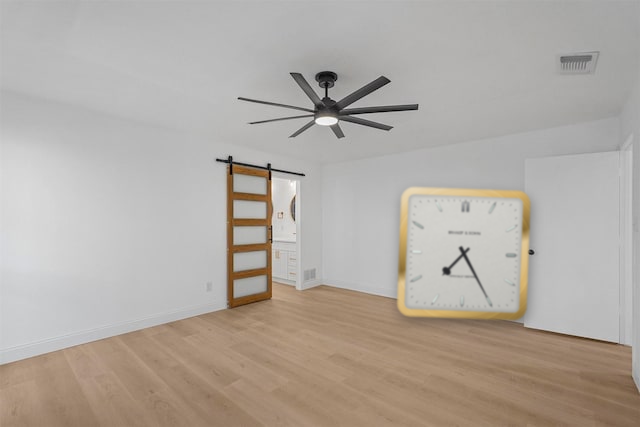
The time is **7:25**
